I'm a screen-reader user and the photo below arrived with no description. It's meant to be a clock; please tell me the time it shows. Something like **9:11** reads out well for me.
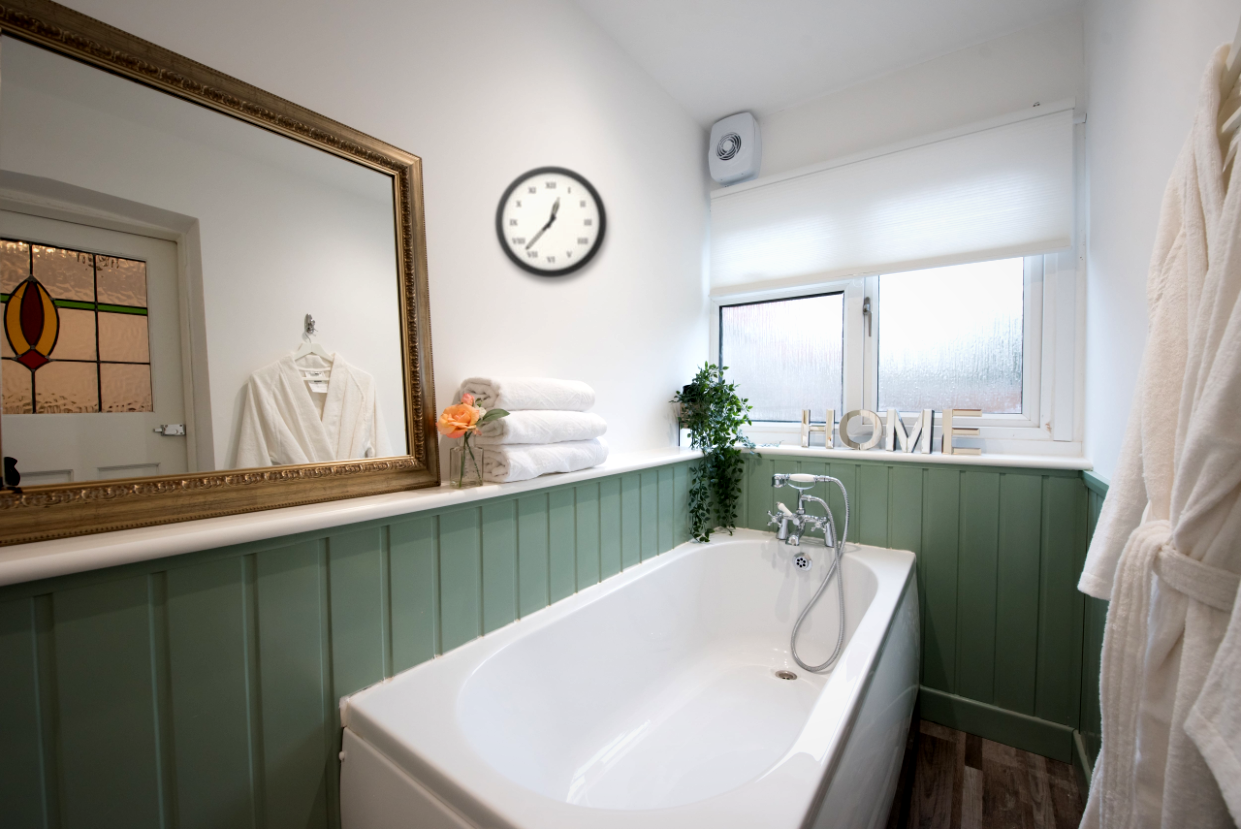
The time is **12:37**
